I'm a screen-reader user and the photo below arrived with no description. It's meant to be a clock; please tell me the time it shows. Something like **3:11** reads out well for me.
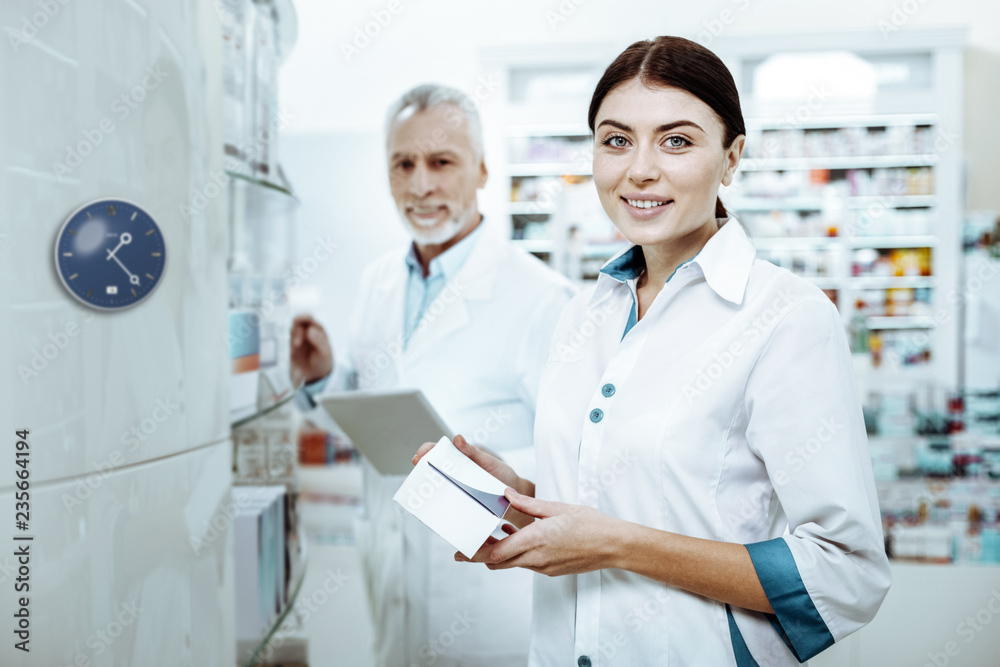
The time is **1:23**
